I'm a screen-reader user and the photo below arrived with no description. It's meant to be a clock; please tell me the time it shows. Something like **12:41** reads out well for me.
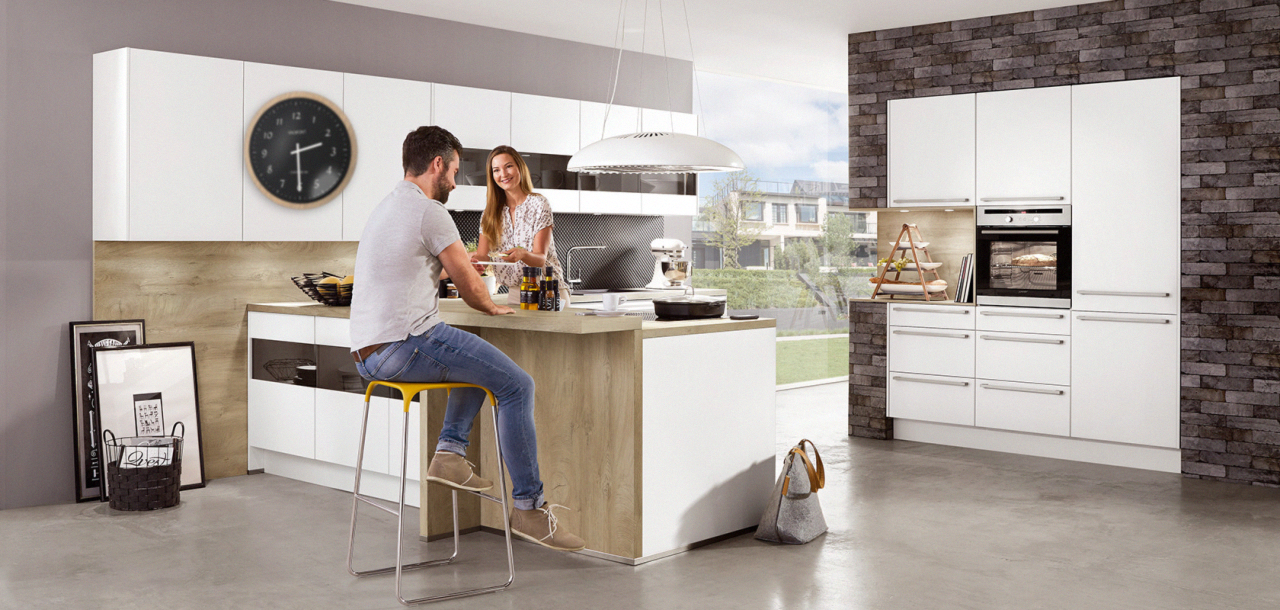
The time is **2:30**
